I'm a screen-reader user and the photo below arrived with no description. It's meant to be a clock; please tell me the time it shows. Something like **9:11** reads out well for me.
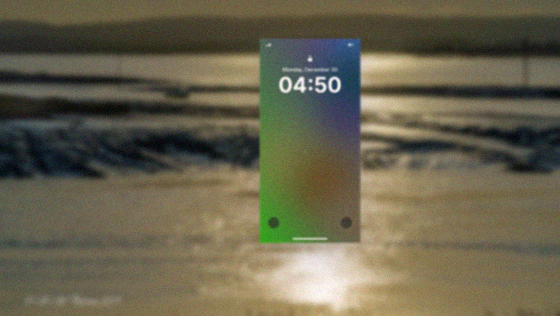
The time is **4:50**
